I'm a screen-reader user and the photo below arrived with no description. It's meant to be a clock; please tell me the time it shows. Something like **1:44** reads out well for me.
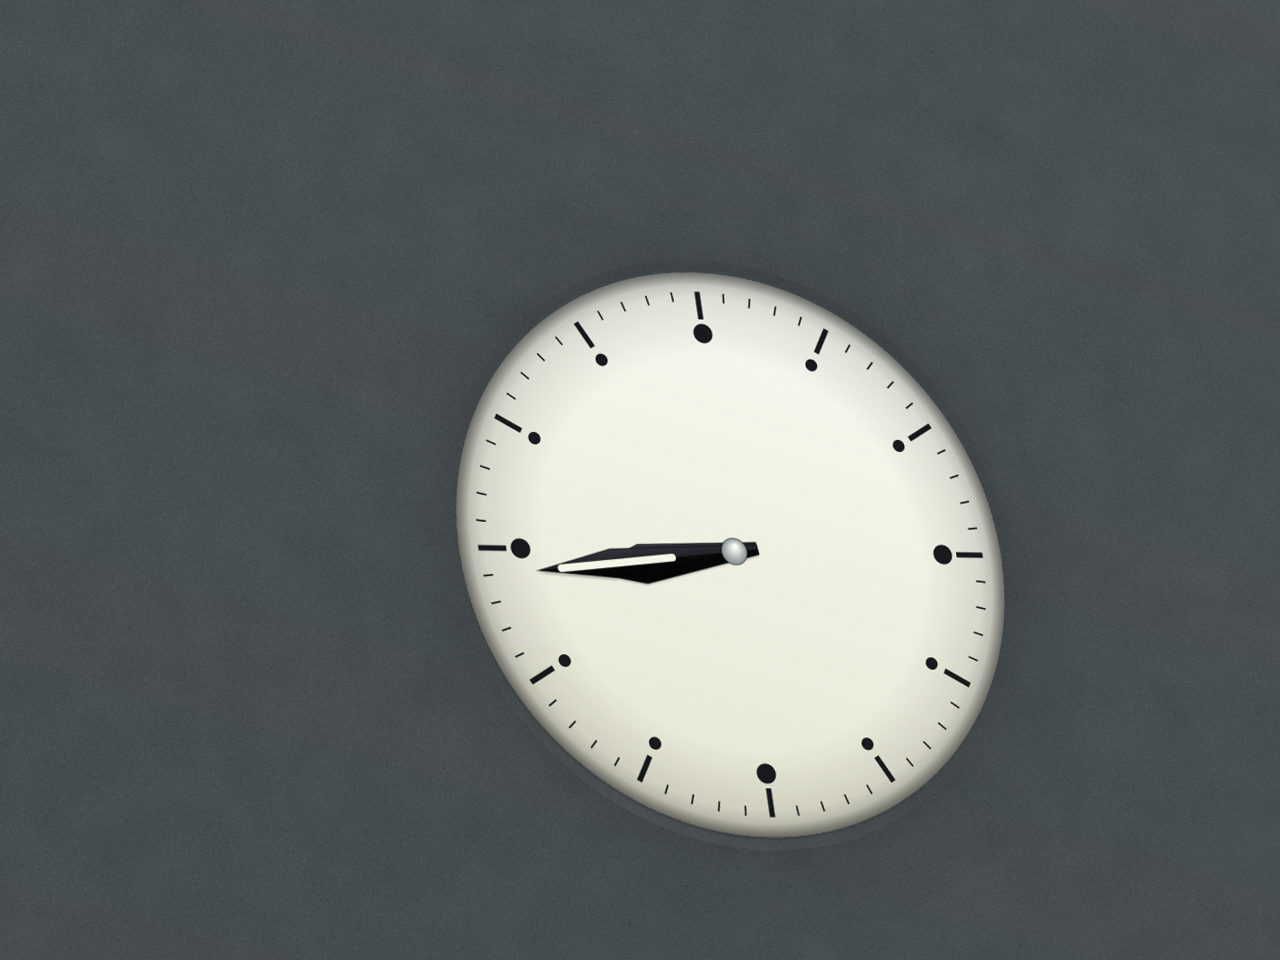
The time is **8:44**
